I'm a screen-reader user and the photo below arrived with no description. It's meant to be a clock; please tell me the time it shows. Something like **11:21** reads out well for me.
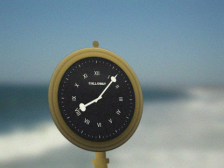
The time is **8:07**
